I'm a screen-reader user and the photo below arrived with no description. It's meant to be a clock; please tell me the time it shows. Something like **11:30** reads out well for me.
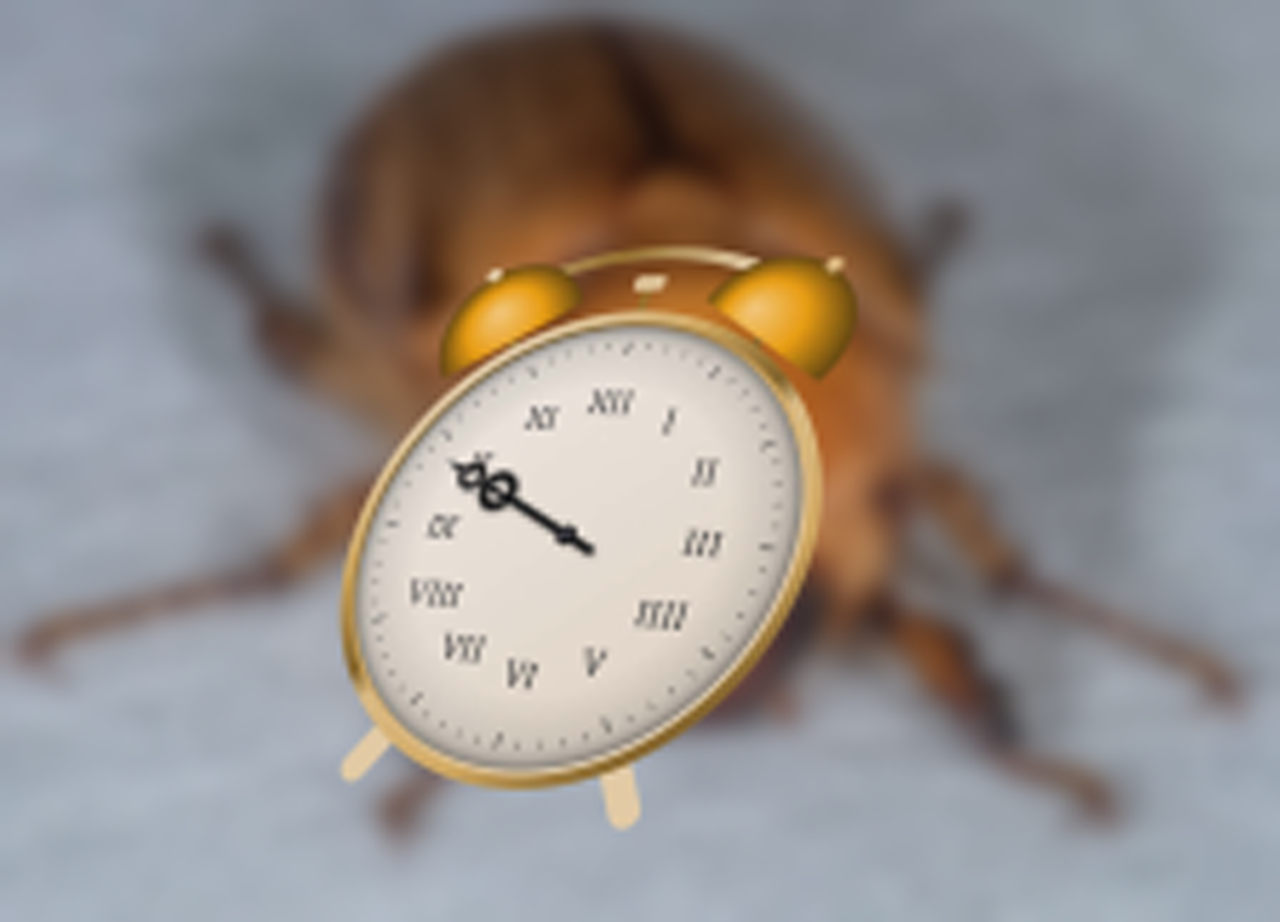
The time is **9:49**
